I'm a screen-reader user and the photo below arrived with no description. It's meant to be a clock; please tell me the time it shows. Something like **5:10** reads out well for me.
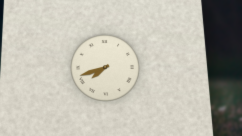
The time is **7:42**
